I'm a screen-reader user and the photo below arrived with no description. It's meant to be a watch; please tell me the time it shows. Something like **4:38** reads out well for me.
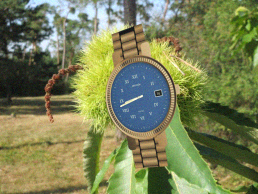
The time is **8:43**
